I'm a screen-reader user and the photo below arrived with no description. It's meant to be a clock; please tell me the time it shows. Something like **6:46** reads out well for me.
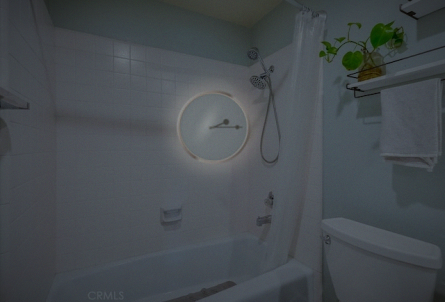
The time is **2:15**
